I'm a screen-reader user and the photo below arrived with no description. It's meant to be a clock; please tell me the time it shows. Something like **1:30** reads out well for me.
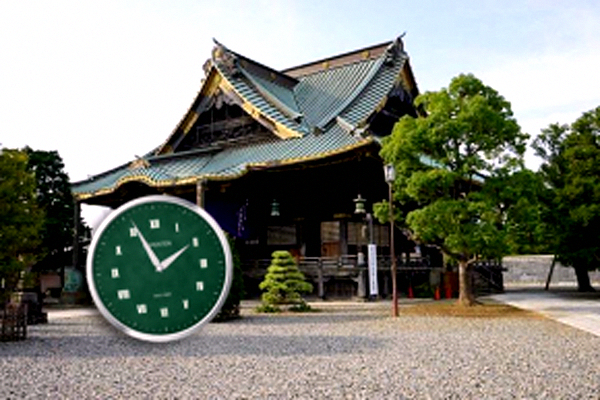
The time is **1:56**
